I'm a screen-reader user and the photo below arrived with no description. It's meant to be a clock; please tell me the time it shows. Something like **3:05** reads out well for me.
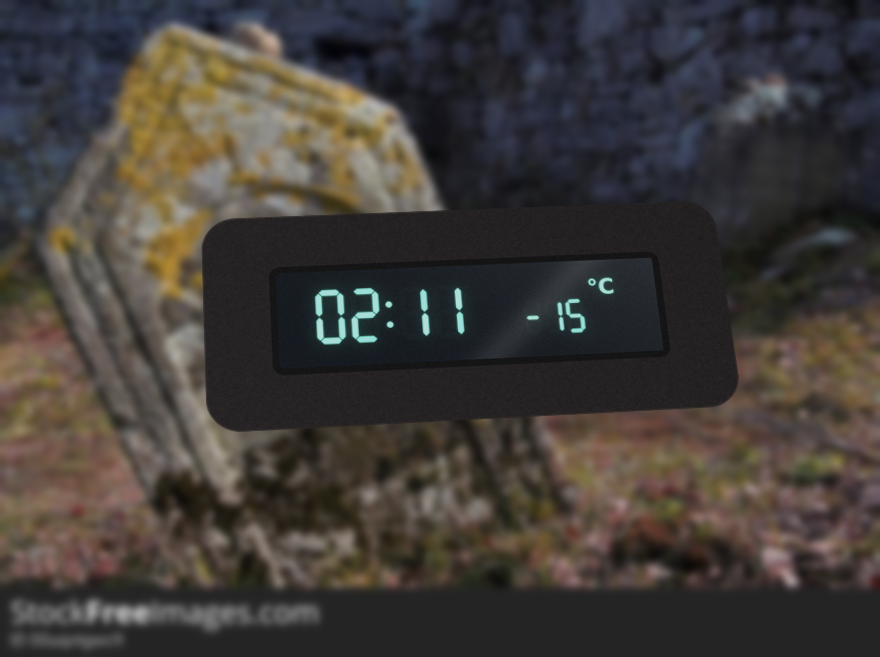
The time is **2:11**
